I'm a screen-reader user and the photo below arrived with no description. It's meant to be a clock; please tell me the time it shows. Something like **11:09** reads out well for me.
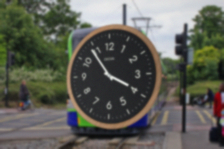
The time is **3:54**
